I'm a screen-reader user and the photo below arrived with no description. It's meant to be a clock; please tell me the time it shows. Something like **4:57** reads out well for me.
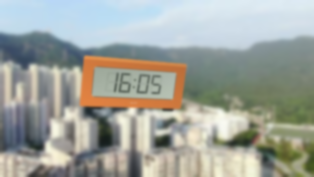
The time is **16:05**
